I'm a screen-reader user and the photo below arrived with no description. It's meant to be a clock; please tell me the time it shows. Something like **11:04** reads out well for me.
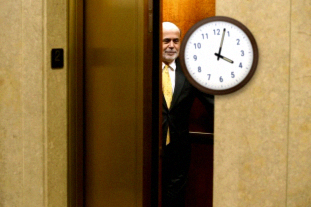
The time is **4:03**
